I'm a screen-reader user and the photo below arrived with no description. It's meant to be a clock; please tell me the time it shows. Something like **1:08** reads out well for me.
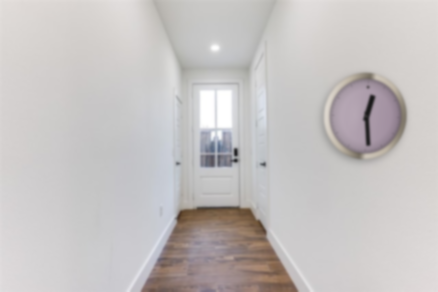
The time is **12:29**
